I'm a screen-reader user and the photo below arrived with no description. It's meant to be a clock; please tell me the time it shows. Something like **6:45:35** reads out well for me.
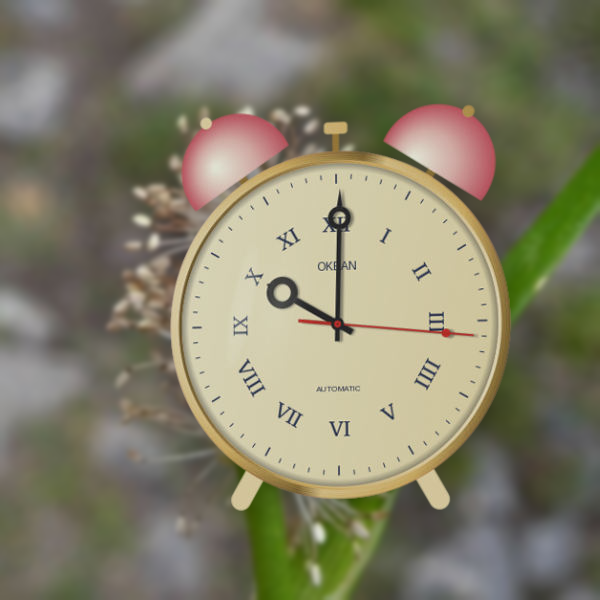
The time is **10:00:16**
